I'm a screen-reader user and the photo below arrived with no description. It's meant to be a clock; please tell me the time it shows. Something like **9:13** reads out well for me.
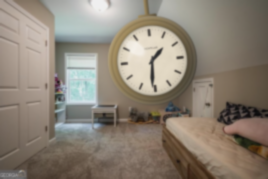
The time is **1:31**
